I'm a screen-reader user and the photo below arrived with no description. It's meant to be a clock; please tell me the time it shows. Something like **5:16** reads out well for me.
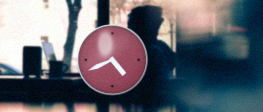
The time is **4:41**
